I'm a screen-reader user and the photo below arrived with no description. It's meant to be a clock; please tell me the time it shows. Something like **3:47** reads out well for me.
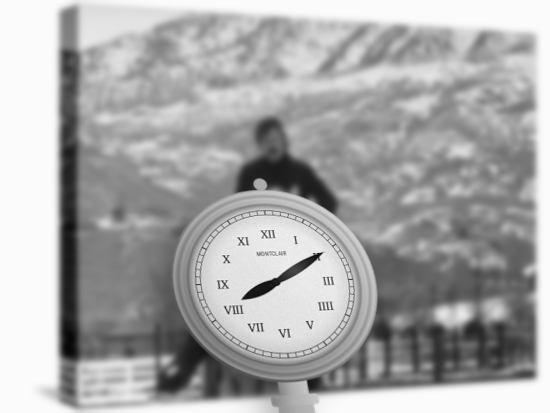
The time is **8:10**
